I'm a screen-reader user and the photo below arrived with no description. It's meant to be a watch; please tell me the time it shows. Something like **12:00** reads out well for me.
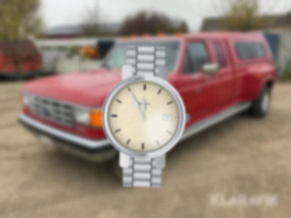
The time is **11:55**
